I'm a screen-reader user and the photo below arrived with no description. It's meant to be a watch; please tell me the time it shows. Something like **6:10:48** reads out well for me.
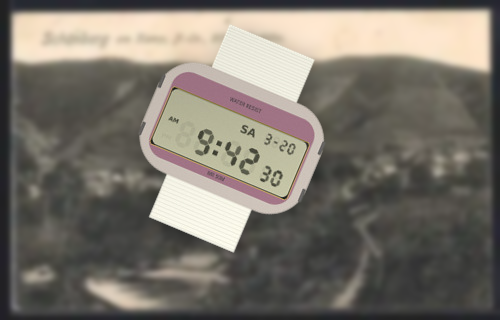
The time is **9:42:30**
